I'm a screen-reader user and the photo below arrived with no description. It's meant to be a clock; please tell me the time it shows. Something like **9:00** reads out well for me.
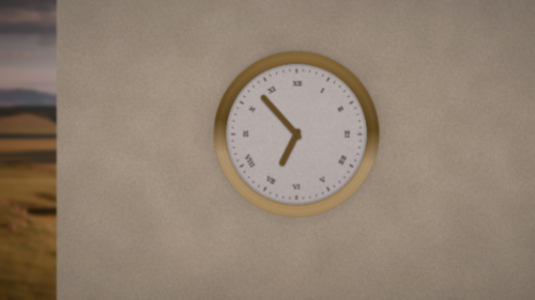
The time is **6:53**
